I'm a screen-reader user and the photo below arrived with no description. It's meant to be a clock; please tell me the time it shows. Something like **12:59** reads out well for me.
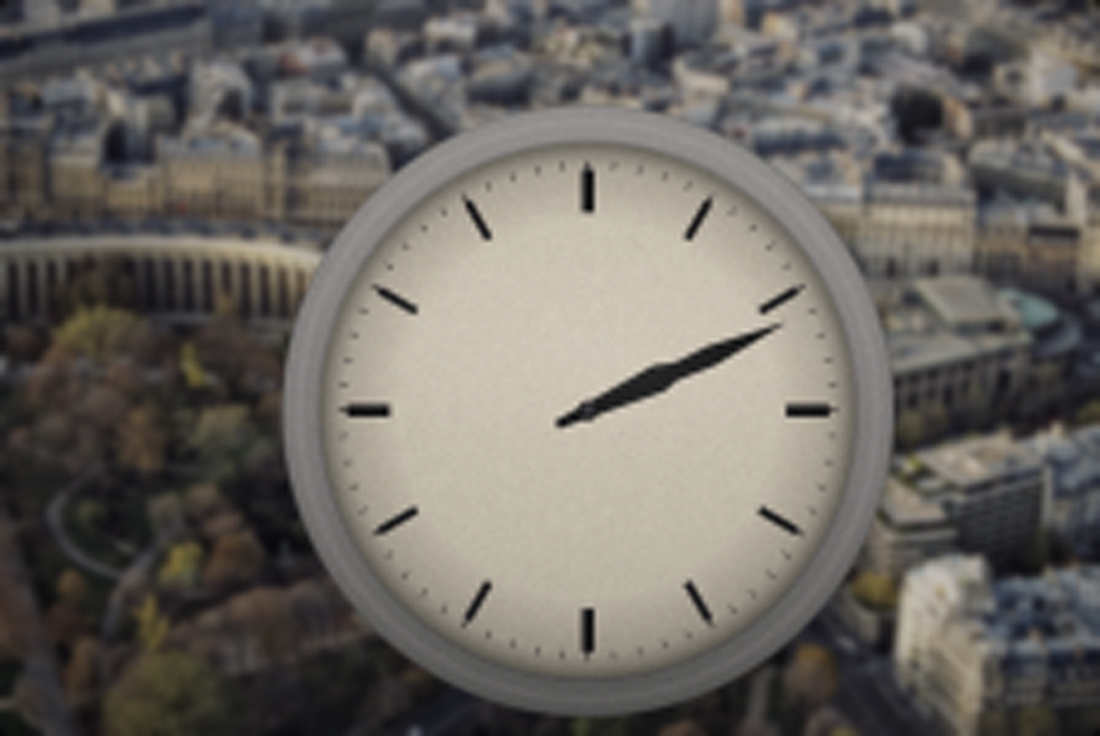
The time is **2:11**
